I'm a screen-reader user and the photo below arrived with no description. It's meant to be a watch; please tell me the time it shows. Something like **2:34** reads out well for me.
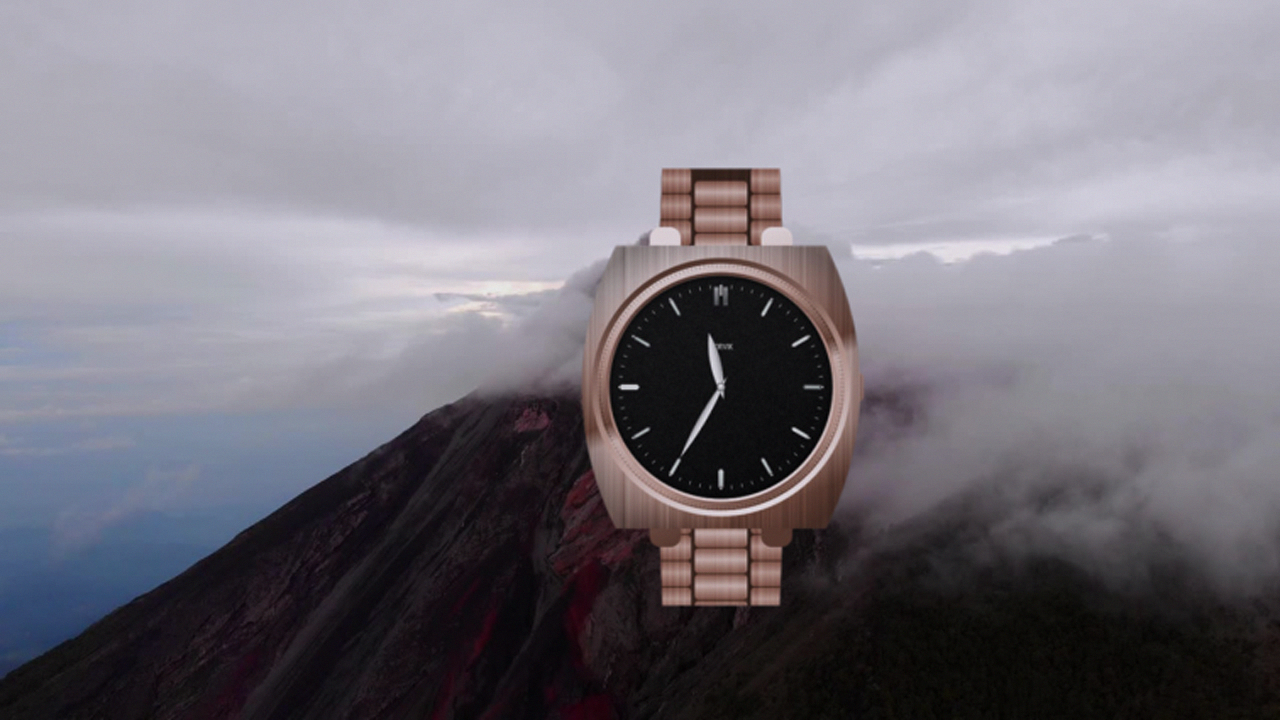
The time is **11:35**
